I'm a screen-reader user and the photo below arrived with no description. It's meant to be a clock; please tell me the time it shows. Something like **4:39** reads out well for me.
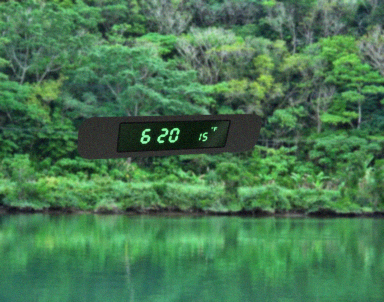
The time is **6:20**
